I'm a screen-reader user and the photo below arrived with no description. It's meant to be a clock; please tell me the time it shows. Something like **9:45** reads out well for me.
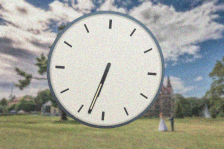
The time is **6:33**
